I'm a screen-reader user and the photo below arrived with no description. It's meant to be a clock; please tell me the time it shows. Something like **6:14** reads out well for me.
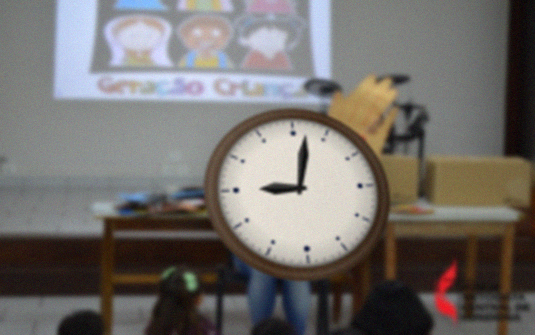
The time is **9:02**
